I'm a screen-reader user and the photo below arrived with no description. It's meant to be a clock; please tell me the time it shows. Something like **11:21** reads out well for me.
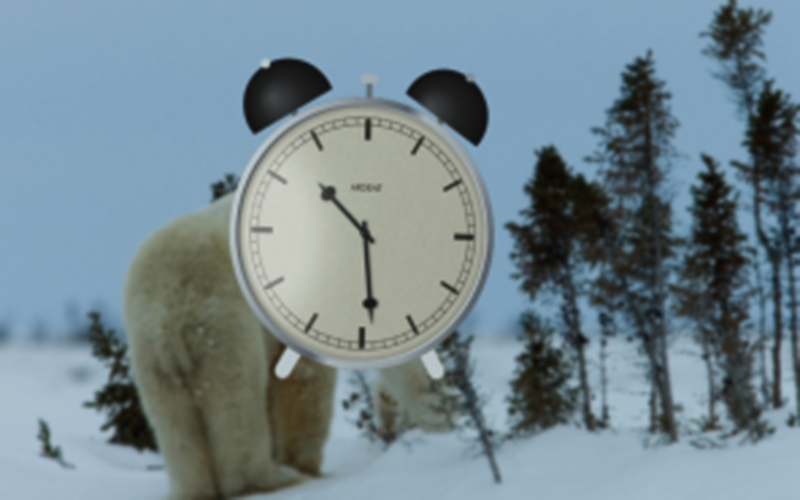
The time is **10:29**
